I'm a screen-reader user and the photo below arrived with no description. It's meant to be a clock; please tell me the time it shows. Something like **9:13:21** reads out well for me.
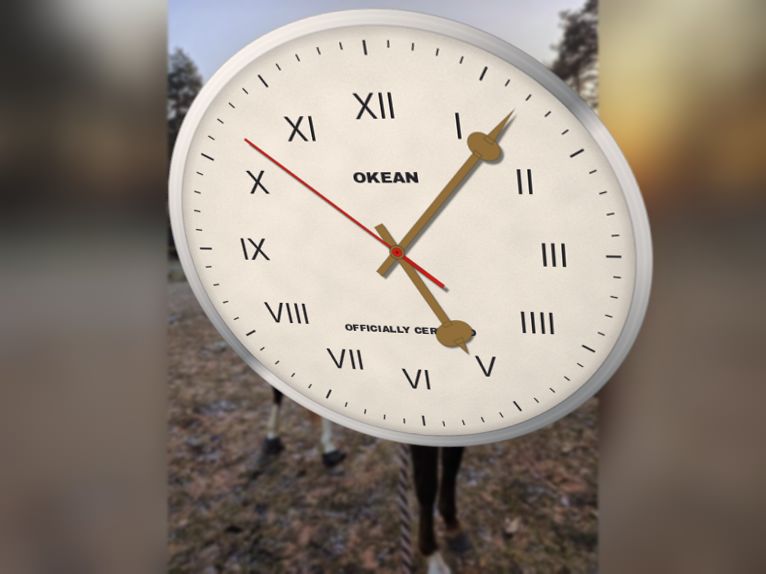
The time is **5:06:52**
